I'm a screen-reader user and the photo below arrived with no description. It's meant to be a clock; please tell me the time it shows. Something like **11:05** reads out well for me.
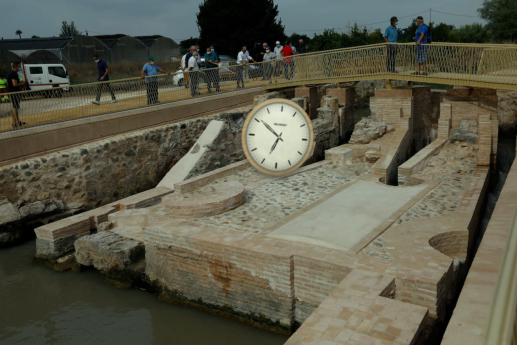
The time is **6:51**
